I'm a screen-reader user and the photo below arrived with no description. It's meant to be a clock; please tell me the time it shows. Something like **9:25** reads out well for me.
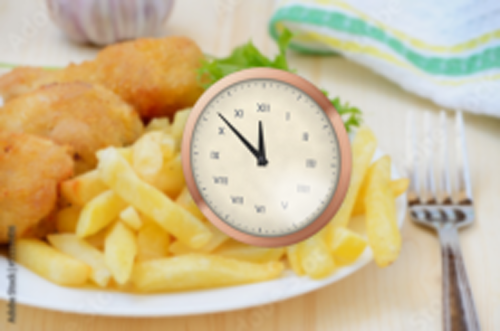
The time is **11:52**
